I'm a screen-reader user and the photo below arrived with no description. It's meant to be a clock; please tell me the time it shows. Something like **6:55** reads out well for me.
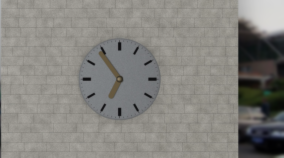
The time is **6:54**
